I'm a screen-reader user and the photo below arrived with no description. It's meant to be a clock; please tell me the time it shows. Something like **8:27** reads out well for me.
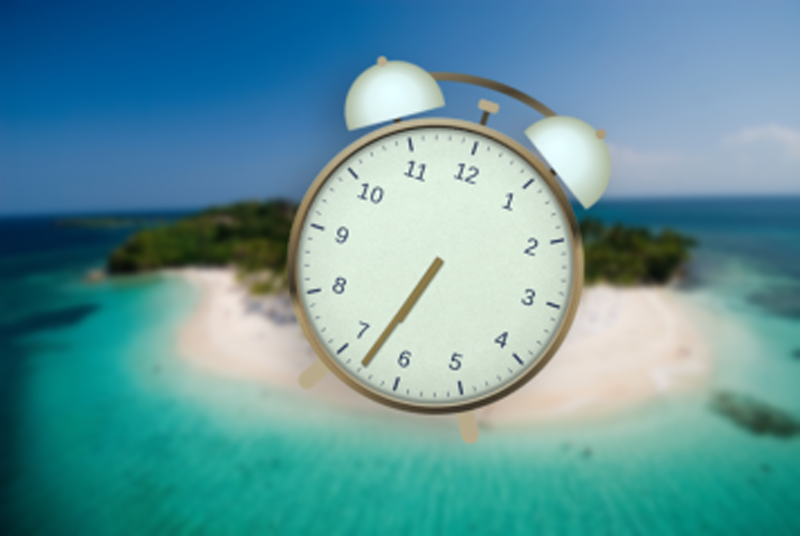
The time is **6:33**
